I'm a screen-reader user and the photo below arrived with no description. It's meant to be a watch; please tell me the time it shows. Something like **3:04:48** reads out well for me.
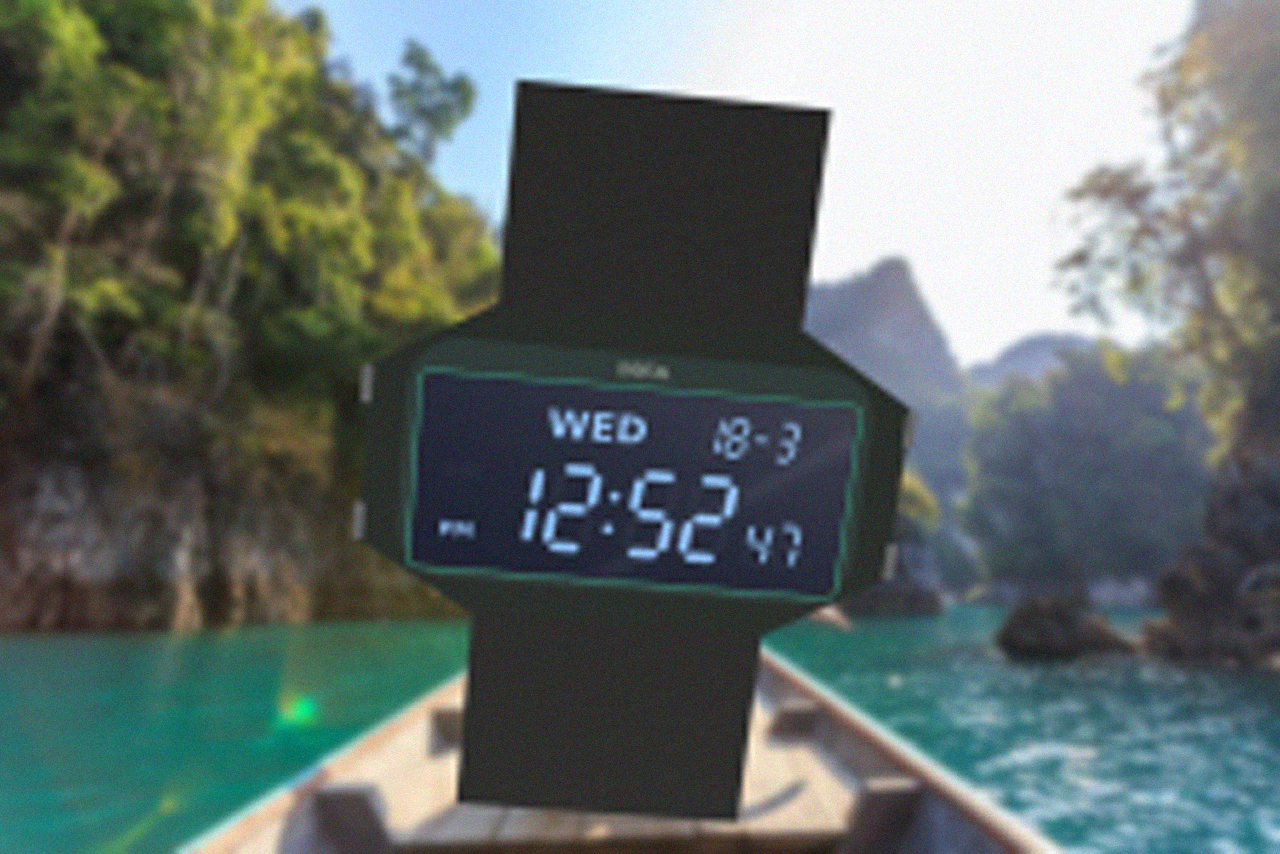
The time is **12:52:47**
